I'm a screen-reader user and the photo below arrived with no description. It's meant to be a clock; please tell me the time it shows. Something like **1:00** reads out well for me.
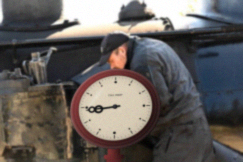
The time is **8:44**
